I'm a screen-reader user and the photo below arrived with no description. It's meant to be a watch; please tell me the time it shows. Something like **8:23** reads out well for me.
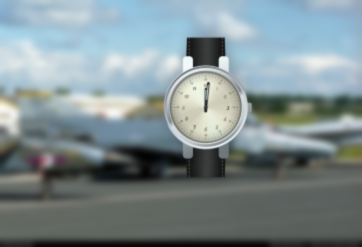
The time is **12:01**
